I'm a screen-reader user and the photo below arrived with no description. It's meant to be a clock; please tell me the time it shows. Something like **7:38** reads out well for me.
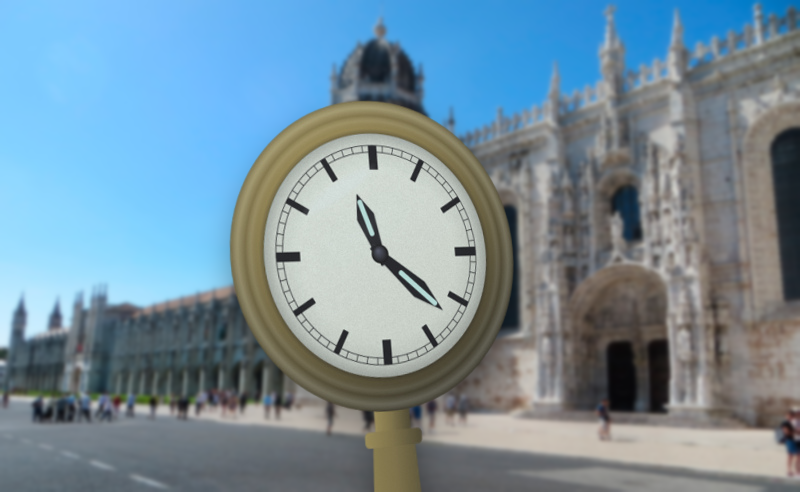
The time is **11:22**
